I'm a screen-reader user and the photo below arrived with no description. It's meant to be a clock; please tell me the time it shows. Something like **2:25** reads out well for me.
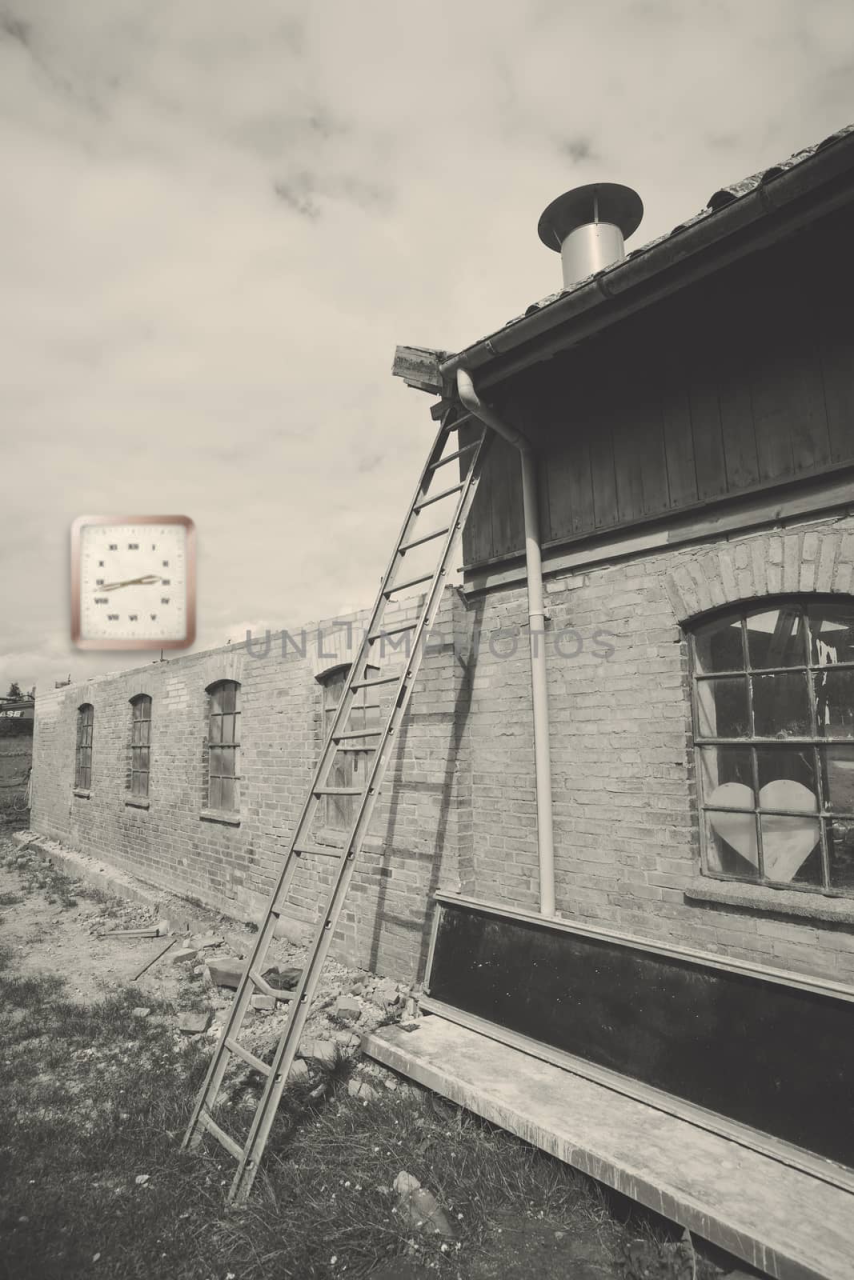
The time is **2:43**
